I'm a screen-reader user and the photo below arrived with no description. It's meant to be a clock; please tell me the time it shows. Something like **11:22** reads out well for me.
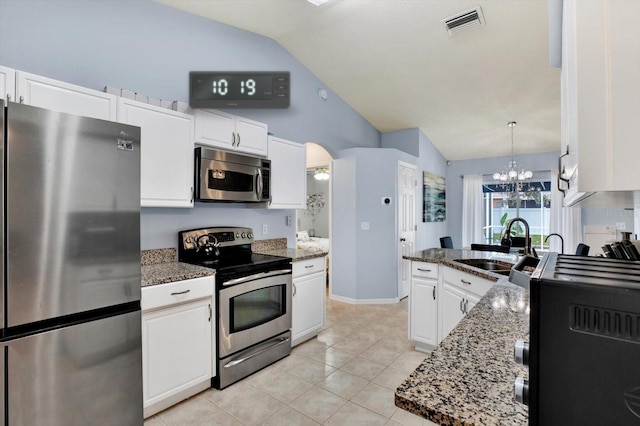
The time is **10:19**
